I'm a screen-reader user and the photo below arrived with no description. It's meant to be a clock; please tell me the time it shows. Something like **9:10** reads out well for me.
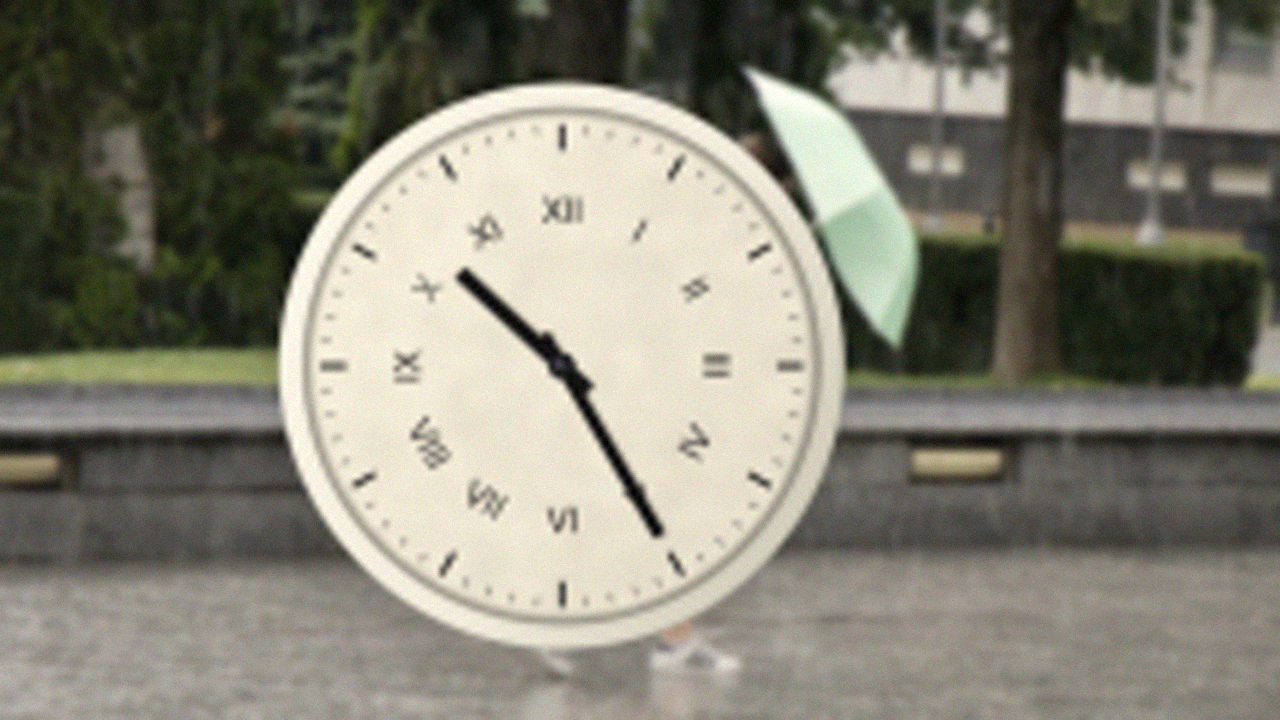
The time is **10:25**
